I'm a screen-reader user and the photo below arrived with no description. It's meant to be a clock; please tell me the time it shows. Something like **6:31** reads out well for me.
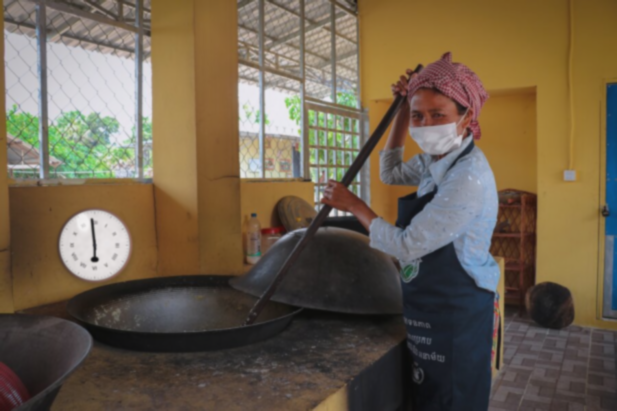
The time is **5:59**
